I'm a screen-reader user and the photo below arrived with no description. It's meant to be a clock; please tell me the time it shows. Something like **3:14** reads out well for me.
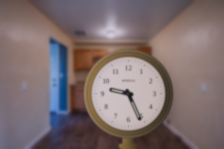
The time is **9:26**
